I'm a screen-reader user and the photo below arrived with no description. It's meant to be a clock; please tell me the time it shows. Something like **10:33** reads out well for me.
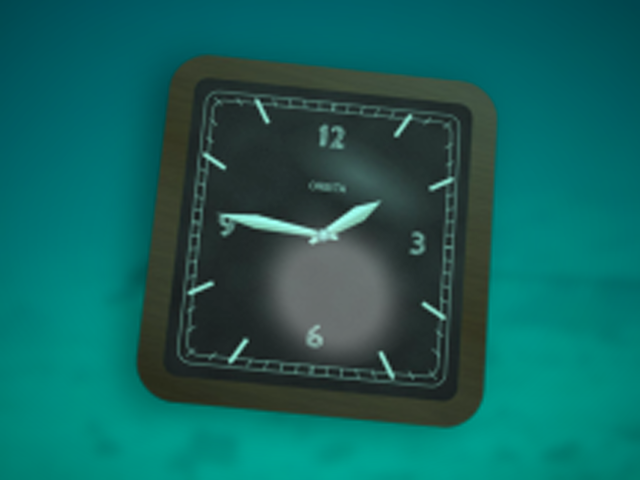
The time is **1:46**
